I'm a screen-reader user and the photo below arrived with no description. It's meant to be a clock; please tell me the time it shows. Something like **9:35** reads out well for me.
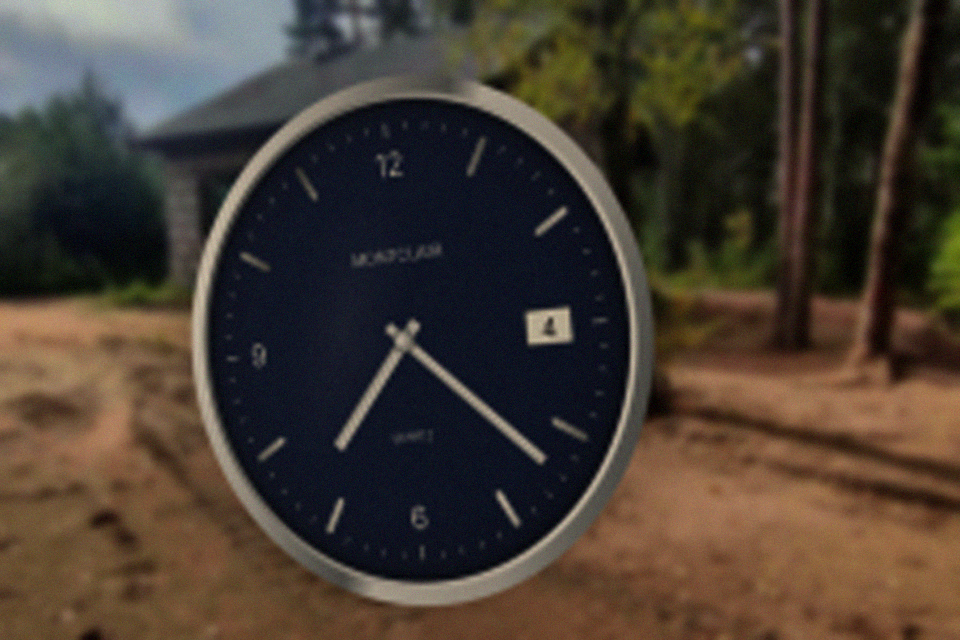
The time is **7:22**
